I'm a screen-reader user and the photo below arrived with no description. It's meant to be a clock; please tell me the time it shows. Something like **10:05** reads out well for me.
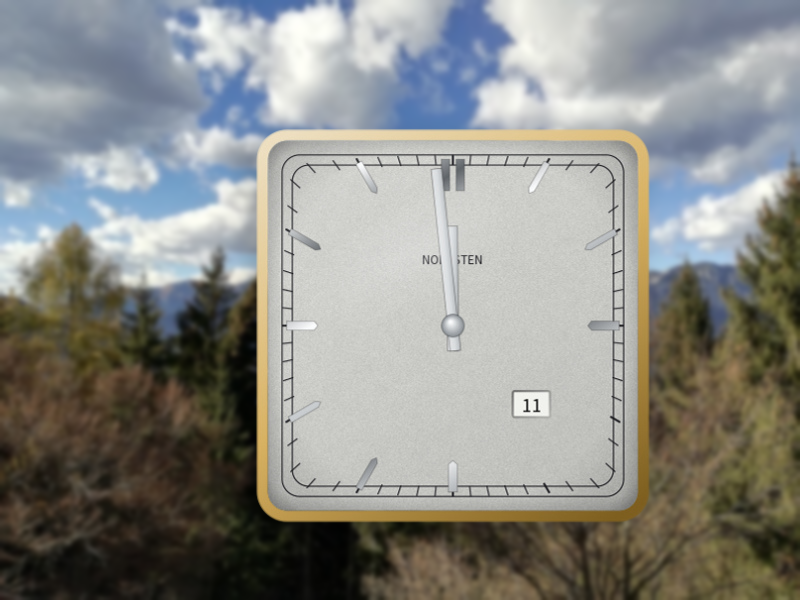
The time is **11:59**
